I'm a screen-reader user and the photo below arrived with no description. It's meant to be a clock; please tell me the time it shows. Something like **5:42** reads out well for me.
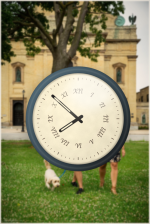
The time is **7:52**
